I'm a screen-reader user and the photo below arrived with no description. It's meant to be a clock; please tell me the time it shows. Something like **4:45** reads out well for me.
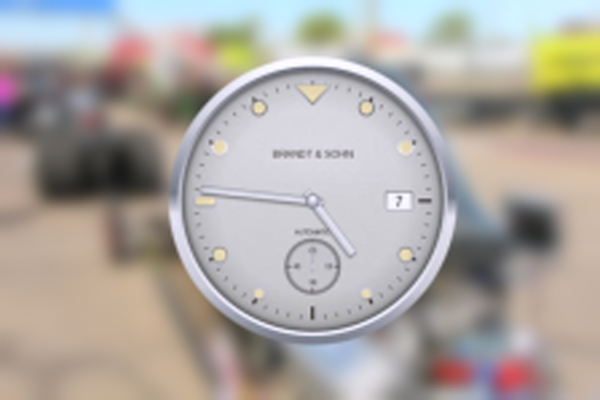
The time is **4:46**
